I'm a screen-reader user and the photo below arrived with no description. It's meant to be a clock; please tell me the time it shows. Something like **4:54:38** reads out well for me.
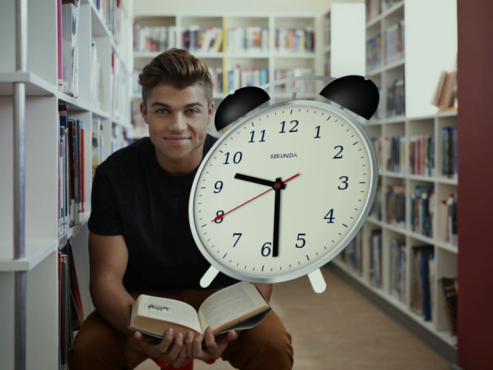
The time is **9:28:40**
